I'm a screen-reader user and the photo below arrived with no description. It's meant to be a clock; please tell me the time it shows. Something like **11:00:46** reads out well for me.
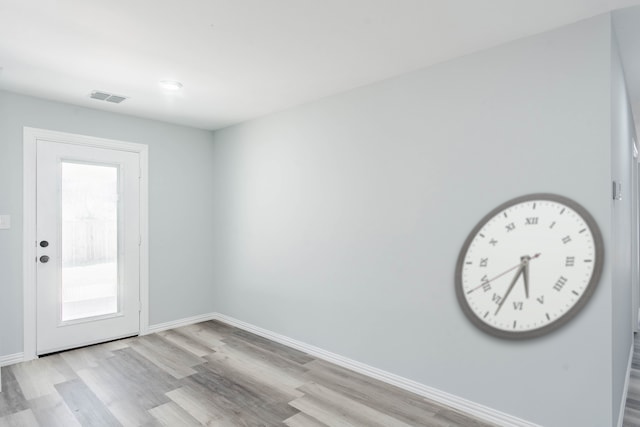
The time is **5:33:40**
